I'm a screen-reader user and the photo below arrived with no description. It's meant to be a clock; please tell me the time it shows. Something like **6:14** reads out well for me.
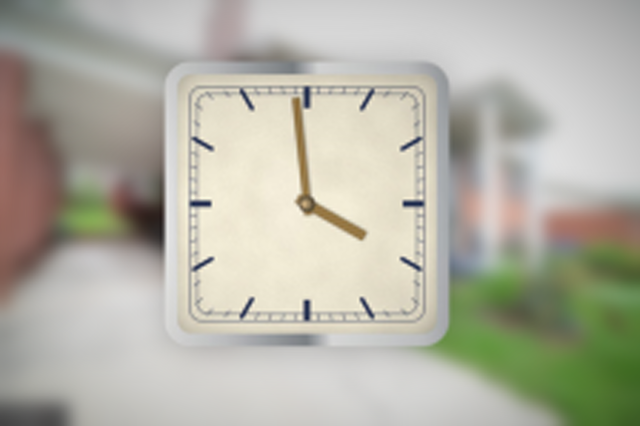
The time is **3:59**
